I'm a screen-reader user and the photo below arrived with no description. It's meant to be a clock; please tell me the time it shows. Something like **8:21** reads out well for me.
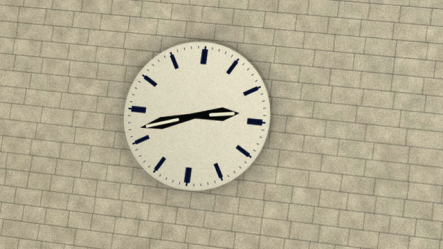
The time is **2:42**
